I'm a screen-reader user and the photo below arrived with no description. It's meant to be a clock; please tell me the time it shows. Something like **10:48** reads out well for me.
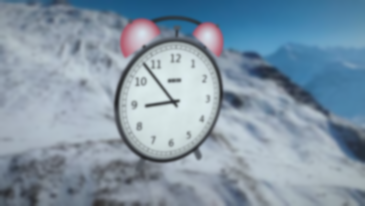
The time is **8:53**
